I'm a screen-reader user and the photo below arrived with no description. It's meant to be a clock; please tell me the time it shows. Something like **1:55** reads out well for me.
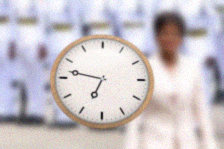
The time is **6:47**
